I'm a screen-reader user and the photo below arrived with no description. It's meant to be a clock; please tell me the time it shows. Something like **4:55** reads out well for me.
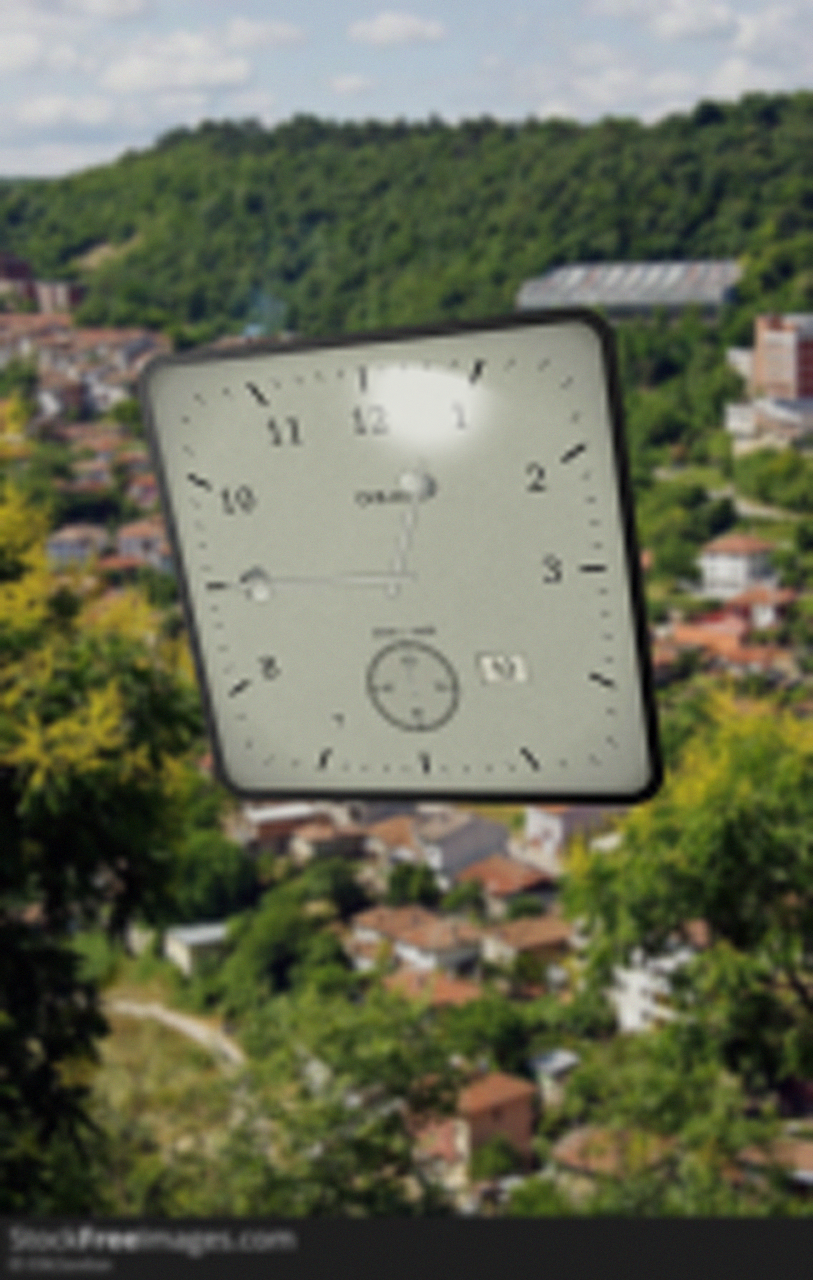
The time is **12:45**
